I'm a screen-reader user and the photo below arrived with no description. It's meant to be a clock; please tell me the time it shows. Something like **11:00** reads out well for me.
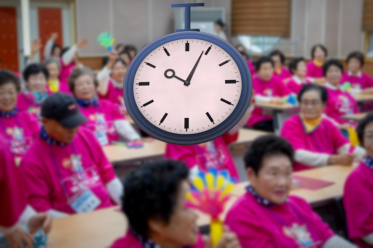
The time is **10:04**
